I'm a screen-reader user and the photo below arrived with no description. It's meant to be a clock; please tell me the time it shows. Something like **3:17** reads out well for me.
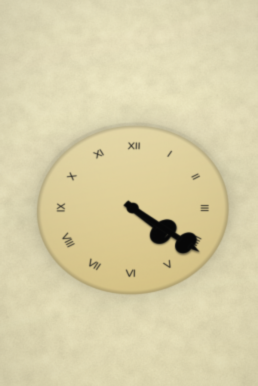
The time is **4:21**
